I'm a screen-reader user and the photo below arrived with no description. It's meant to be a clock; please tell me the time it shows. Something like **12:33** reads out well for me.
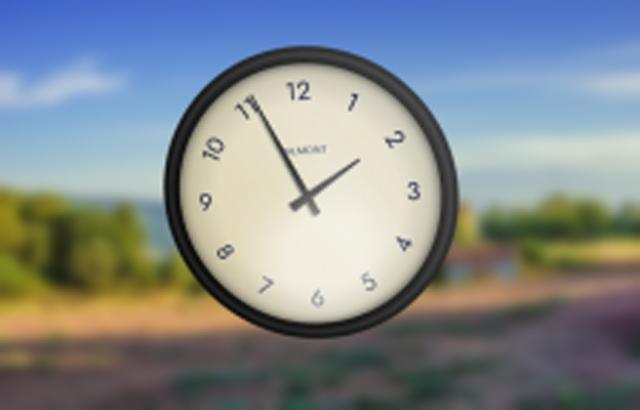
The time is **1:56**
